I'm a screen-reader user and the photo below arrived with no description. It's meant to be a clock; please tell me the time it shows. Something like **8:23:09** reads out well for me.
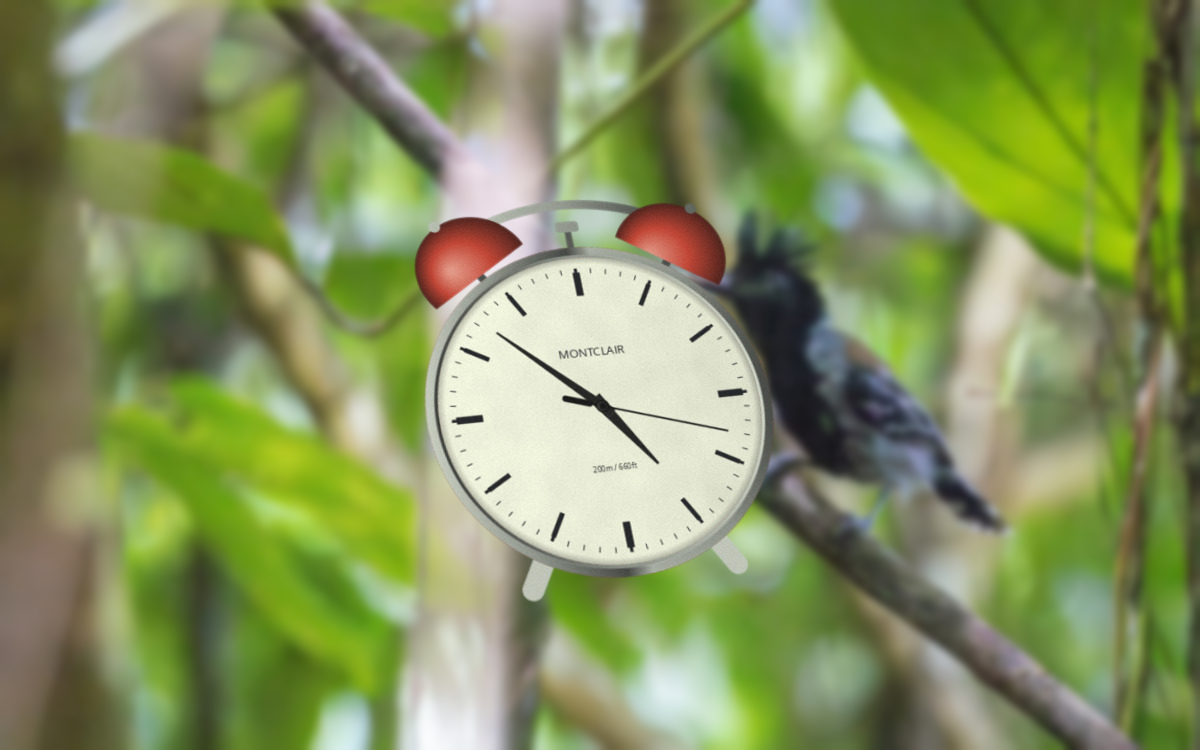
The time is **4:52:18**
